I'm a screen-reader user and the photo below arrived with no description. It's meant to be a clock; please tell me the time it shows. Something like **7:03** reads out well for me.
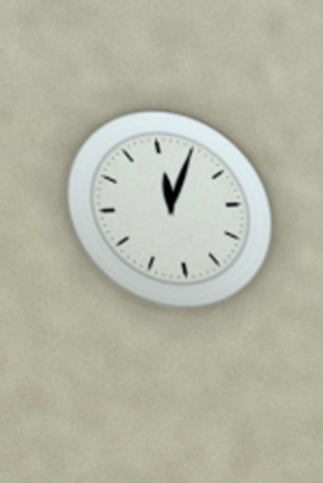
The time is **12:05**
